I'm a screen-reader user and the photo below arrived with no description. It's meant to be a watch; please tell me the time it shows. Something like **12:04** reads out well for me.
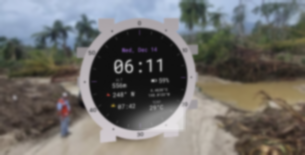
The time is **6:11**
